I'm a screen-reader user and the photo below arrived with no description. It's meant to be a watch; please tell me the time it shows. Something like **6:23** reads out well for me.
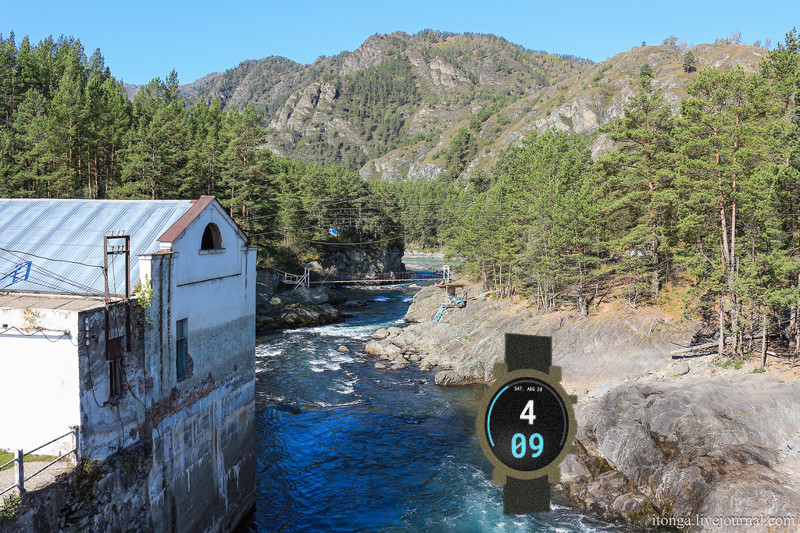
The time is **4:09**
